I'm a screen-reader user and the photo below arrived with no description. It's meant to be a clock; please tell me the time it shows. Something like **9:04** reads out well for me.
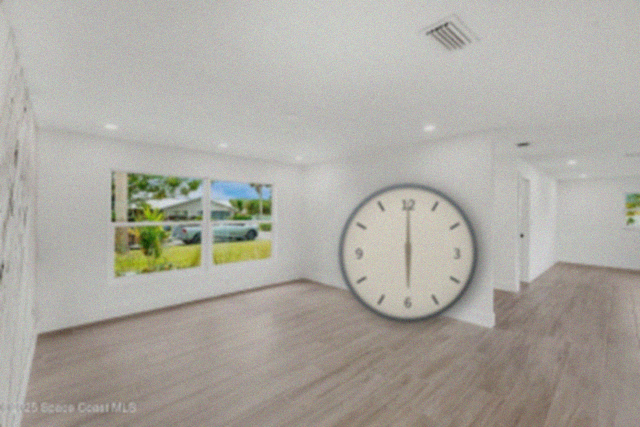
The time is **6:00**
